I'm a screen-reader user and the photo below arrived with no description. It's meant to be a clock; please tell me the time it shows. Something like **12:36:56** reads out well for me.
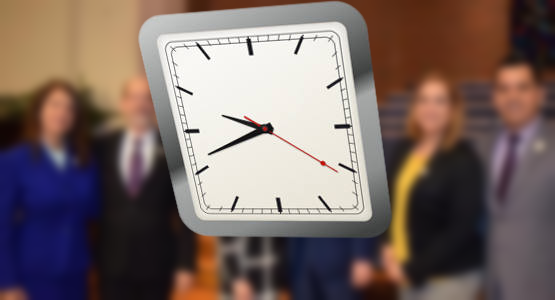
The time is **9:41:21**
